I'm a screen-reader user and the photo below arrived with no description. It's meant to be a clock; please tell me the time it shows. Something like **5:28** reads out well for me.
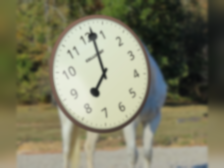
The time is **8:02**
